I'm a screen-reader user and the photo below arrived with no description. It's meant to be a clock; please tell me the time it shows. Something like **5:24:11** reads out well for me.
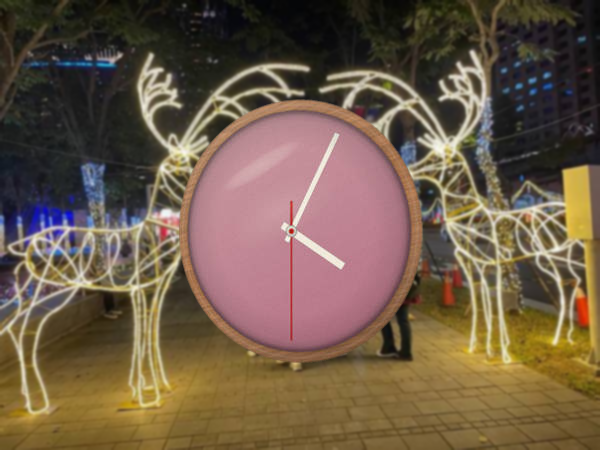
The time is **4:04:30**
